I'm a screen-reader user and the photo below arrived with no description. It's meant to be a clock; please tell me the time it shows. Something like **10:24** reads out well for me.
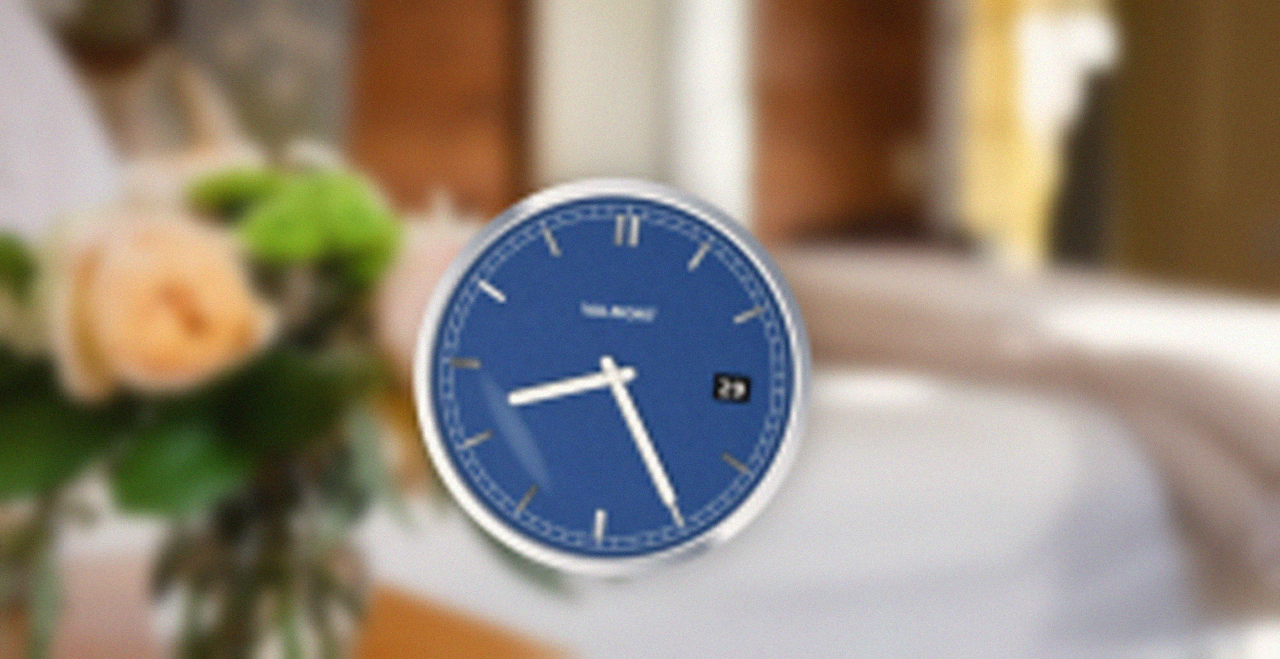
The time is **8:25**
